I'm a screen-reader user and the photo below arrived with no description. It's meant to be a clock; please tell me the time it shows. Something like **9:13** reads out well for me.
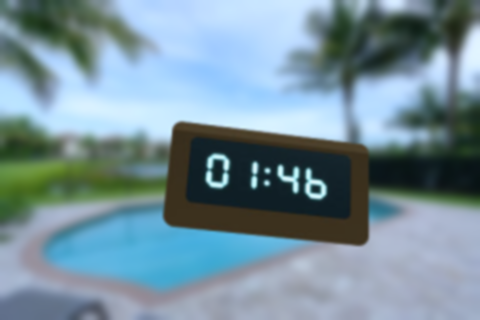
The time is **1:46**
